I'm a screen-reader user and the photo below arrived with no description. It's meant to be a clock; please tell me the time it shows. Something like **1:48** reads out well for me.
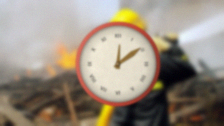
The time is **12:09**
